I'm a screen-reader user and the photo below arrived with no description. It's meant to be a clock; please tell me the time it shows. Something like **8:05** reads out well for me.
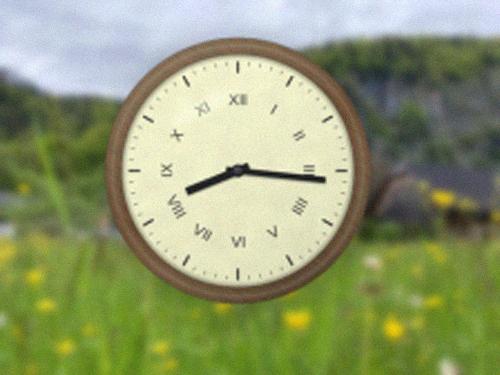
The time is **8:16**
